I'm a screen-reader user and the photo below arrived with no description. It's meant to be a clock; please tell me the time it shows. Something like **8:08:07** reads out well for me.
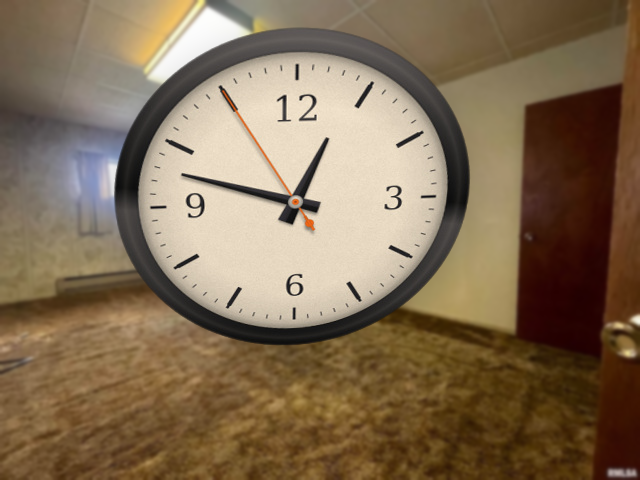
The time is **12:47:55**
